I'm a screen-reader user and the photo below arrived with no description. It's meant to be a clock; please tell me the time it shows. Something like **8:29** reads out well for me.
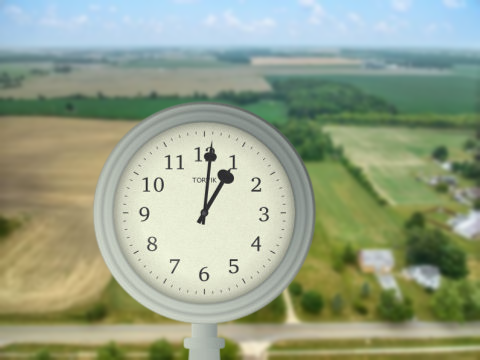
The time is **1:01**
